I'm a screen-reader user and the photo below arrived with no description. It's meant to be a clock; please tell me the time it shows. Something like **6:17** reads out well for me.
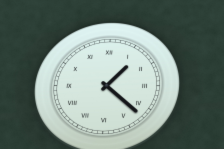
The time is **1:22**
